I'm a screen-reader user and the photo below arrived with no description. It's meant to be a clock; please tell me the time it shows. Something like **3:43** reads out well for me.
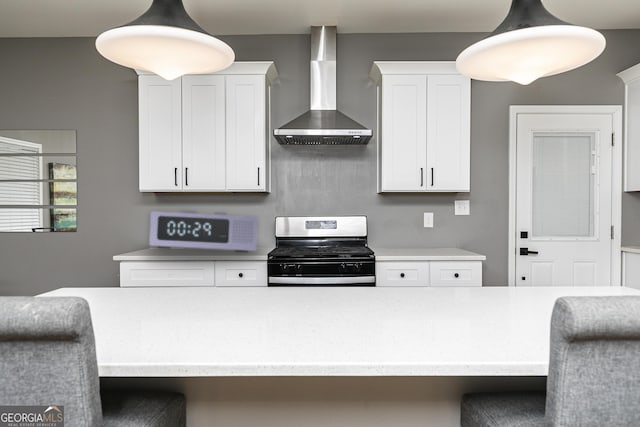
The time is **0:29**
